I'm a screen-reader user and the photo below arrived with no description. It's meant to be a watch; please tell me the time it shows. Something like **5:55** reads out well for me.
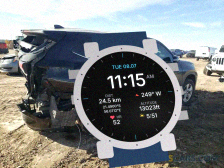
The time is **11:15**
